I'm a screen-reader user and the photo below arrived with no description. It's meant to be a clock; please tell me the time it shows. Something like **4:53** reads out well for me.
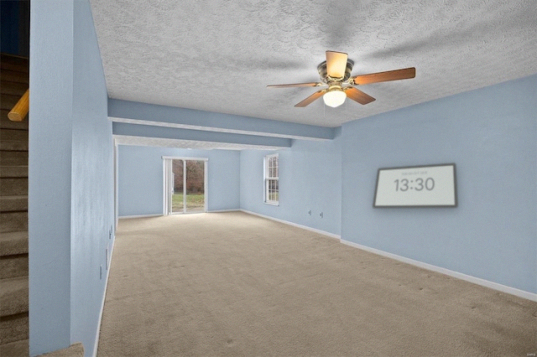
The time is **13:30**
